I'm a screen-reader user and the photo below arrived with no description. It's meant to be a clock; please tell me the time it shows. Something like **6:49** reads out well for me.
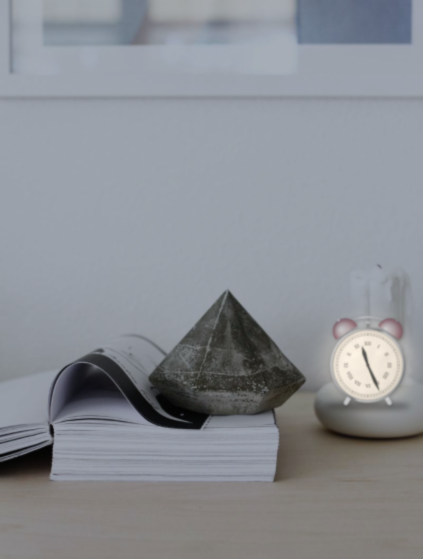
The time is **11:26**
